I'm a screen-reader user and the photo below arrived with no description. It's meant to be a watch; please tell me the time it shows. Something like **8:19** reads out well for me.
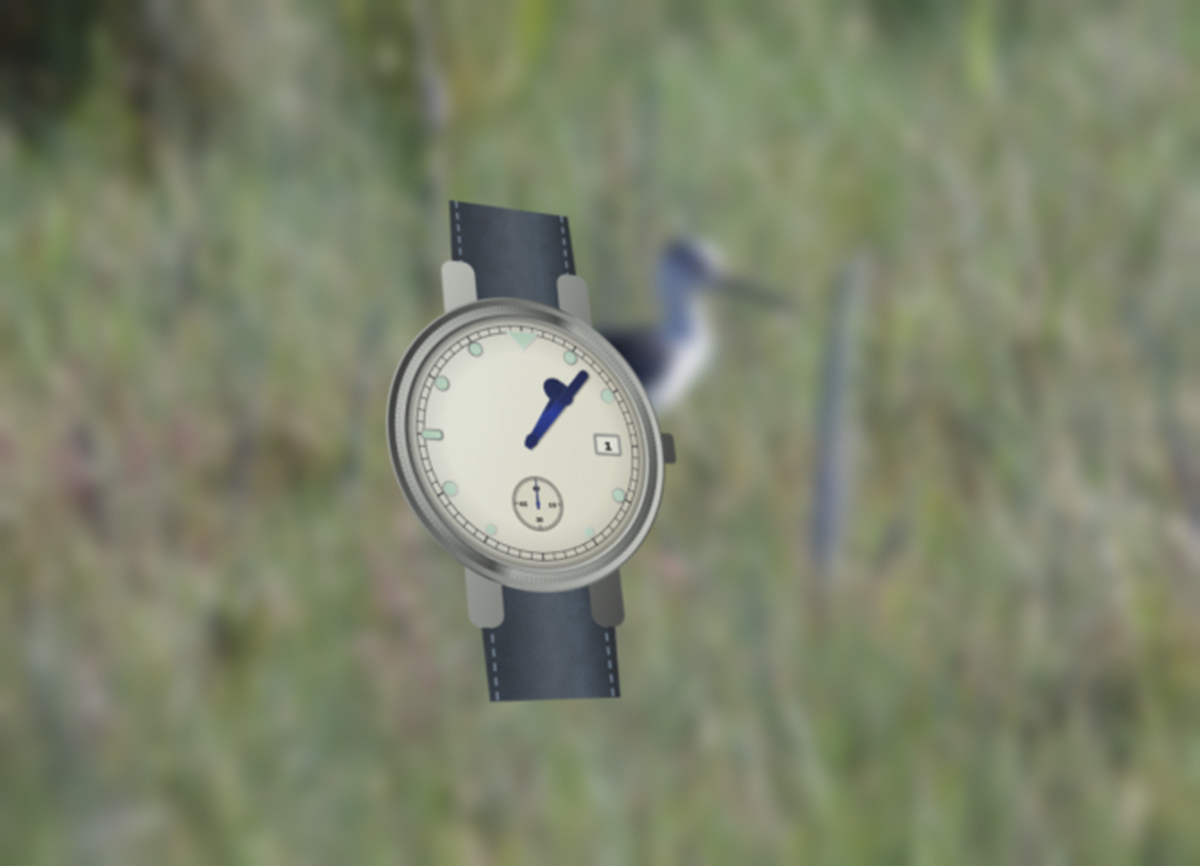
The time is **1:07**
